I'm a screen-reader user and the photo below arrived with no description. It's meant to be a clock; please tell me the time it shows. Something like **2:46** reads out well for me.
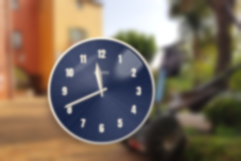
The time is **11:41**
